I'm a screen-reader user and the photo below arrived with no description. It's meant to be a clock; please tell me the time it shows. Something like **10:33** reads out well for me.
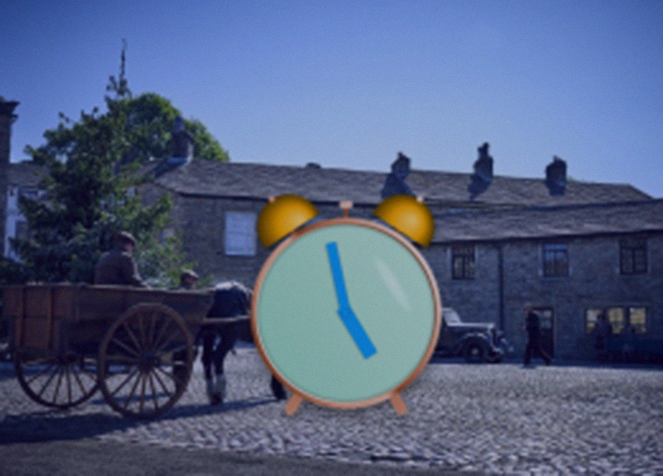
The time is **4:58**
